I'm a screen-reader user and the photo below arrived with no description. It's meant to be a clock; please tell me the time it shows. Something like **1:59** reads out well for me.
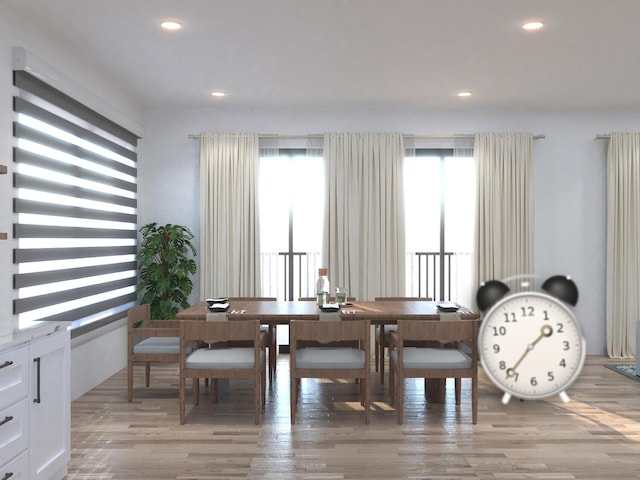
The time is **1:37**
